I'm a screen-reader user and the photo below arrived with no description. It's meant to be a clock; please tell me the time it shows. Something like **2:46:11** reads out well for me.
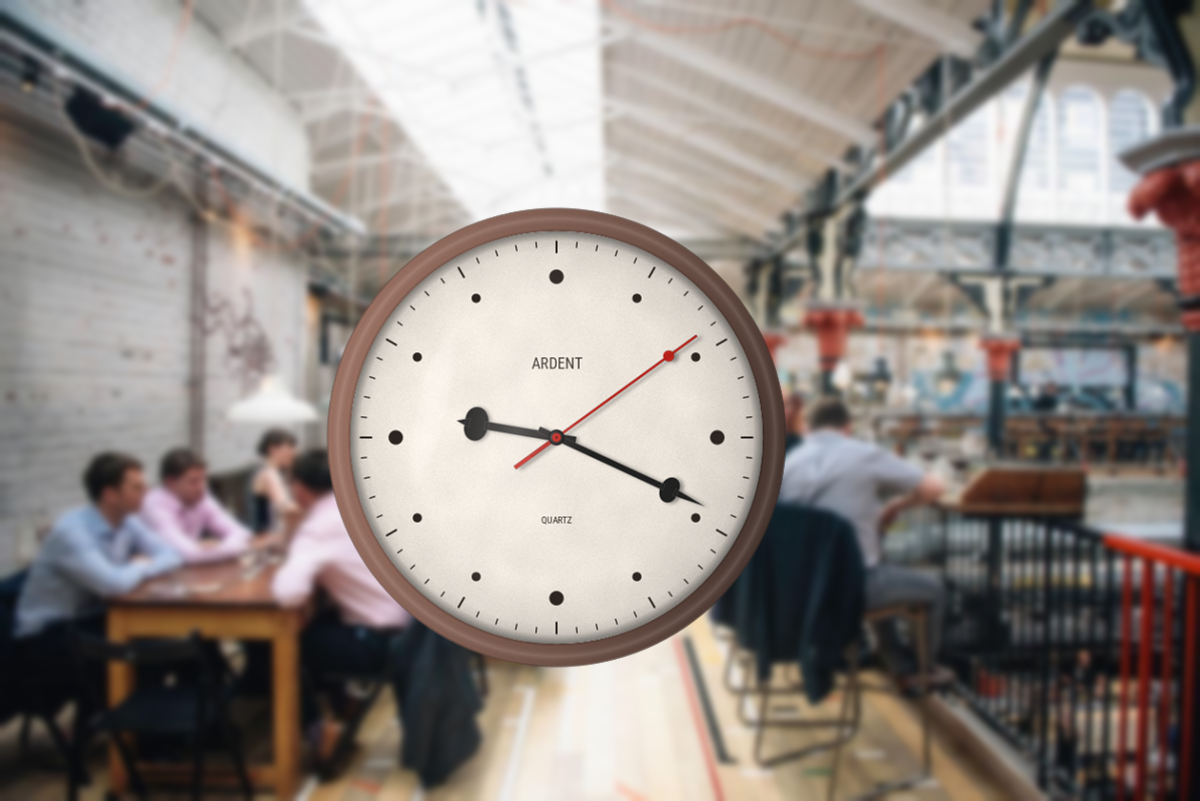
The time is **9:19:09**
